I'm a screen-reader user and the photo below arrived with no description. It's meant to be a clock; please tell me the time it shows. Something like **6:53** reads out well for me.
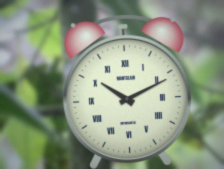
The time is **10:11**
